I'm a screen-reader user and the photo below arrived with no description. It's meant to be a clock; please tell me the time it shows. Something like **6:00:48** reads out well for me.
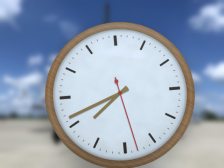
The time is **7:41:28**
